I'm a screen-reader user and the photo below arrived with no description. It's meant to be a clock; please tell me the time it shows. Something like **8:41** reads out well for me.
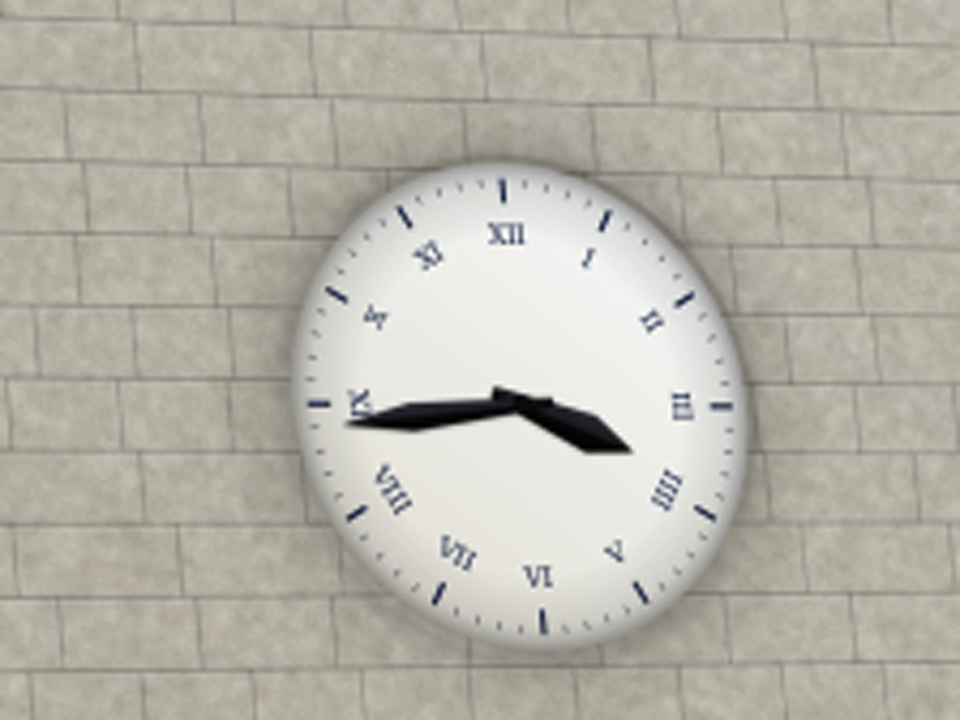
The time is **3:44**
